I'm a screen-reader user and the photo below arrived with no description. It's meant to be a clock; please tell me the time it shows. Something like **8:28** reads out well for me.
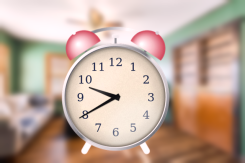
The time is **9:40**
